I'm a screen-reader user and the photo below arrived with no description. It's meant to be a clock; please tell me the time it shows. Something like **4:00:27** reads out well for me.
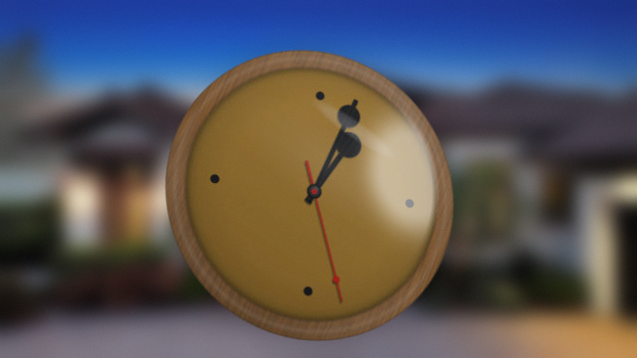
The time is **1:03:27**
